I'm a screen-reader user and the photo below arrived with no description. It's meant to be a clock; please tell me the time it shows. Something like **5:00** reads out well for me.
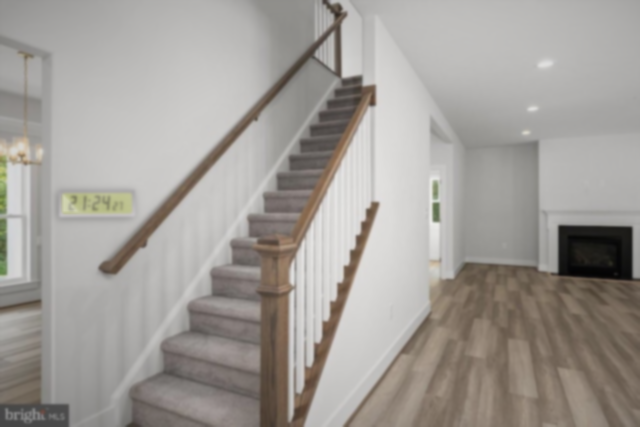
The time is **21:24**
